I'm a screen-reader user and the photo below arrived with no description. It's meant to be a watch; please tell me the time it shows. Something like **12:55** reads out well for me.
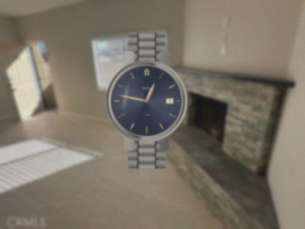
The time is **12:47**
